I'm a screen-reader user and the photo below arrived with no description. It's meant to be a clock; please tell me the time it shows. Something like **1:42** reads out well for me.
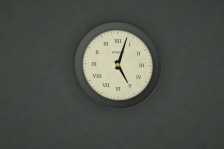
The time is **5:03**
